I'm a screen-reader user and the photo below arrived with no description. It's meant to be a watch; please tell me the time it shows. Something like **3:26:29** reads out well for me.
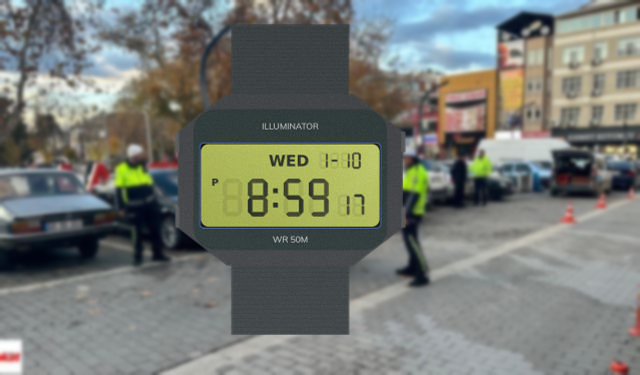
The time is **8:59:17**
